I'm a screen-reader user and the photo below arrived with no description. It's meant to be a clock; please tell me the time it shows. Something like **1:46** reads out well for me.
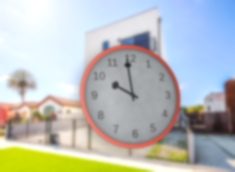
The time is **9:59**
